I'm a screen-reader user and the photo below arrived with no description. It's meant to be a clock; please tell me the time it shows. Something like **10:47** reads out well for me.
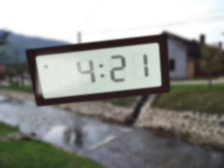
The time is **4:21**
